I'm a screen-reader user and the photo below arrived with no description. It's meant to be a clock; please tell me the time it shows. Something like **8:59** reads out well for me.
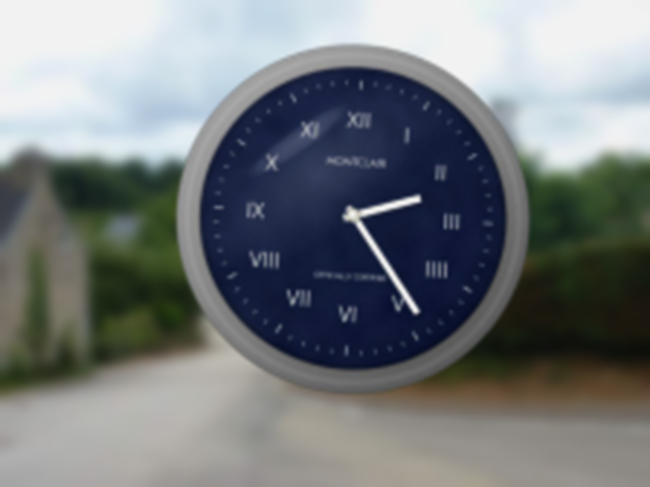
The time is **2:24**
